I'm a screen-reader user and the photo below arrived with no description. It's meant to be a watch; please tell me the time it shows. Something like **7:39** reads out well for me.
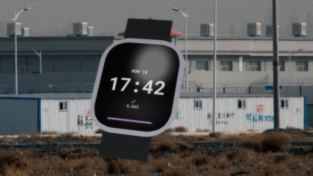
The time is **17:42**
